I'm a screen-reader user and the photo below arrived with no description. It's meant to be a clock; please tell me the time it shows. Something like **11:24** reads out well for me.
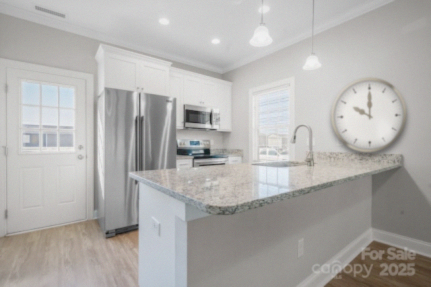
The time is **10:00**
